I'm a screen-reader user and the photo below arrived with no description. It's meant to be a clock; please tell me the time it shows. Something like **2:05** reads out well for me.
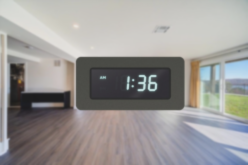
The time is **1:36**
